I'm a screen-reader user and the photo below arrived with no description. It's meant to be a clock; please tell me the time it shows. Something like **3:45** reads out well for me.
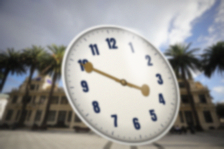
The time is **3:50**
